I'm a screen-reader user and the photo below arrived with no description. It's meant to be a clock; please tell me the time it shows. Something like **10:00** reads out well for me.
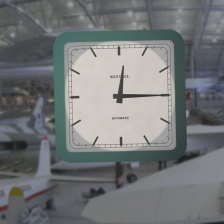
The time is **12:15**
